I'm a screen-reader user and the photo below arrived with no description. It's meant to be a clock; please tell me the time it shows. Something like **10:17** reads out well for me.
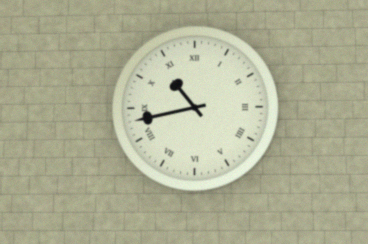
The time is **10:43**
